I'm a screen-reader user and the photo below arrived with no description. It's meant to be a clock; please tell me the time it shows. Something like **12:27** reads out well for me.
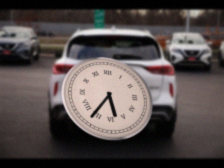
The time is **5:36**
